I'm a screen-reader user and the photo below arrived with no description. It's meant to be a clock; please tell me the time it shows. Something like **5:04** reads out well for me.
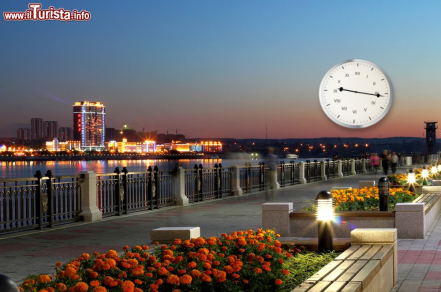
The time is **9:16**
